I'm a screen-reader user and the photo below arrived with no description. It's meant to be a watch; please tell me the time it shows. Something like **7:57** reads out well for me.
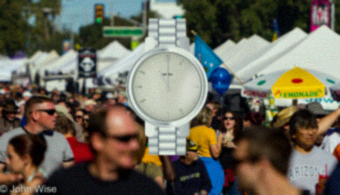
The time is **11:00**
